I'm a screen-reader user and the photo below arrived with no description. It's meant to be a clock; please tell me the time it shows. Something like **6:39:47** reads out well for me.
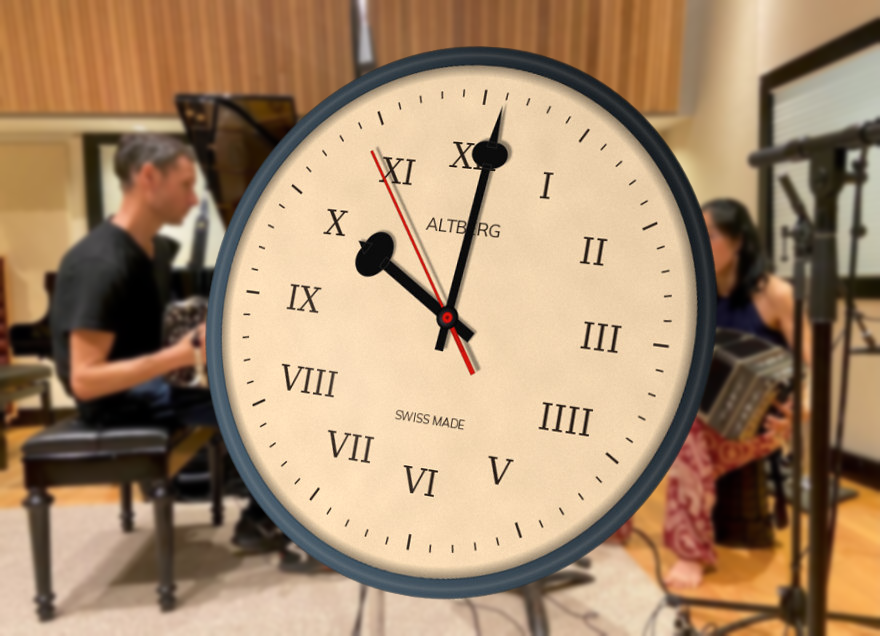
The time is **10:00:54**
